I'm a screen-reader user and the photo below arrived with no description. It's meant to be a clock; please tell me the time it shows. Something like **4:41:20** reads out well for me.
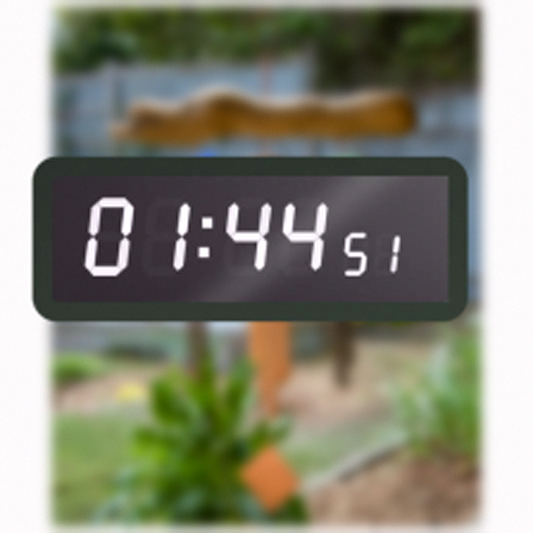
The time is **1:44:51**
